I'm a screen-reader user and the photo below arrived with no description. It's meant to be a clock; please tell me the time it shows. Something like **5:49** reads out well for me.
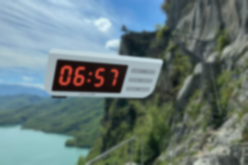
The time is **6:57**
